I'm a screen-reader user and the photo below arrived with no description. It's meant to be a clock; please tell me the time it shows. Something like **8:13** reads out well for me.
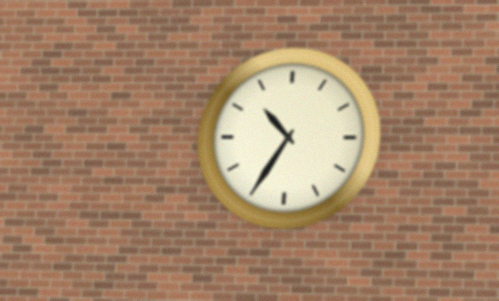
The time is **10:35**
